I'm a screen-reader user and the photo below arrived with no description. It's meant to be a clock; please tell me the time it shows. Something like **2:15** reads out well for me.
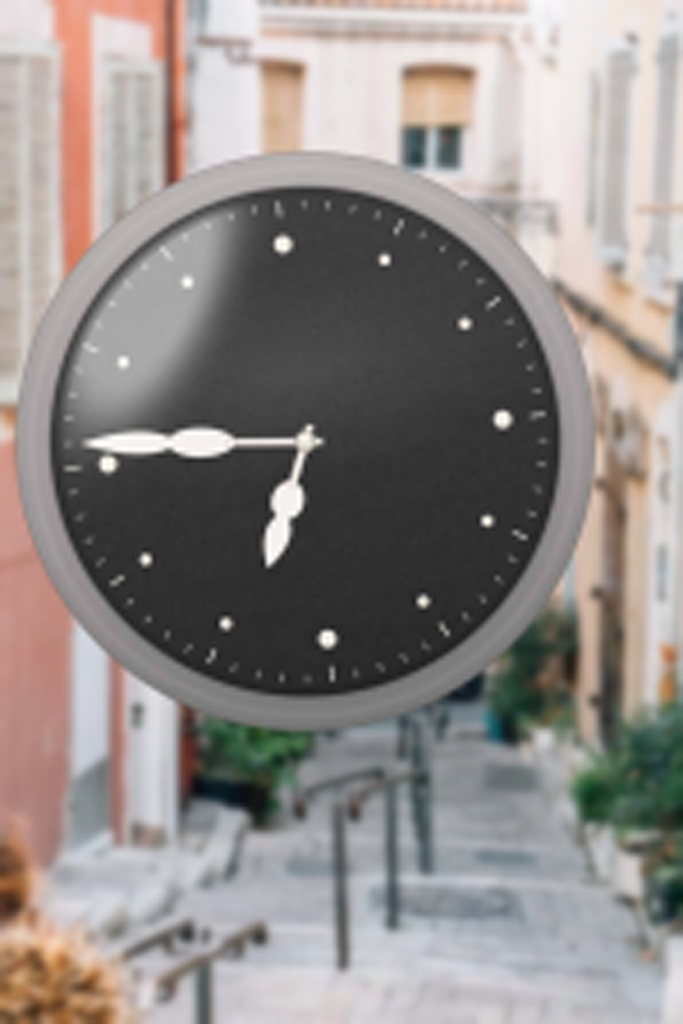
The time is **6:46**
